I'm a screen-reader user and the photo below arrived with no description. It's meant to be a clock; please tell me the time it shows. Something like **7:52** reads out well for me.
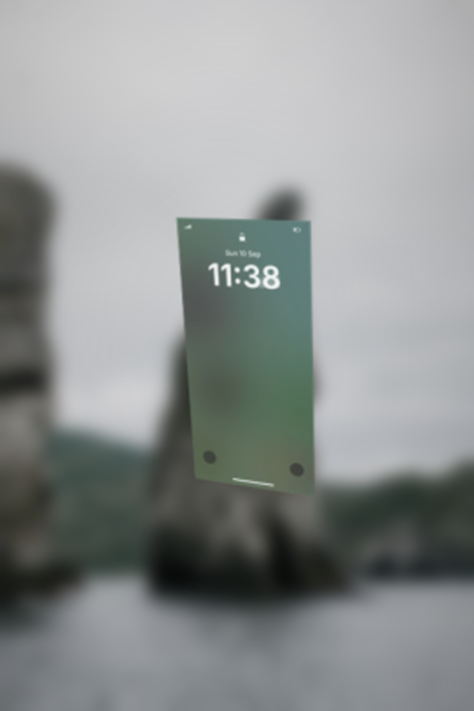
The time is **11:38**
